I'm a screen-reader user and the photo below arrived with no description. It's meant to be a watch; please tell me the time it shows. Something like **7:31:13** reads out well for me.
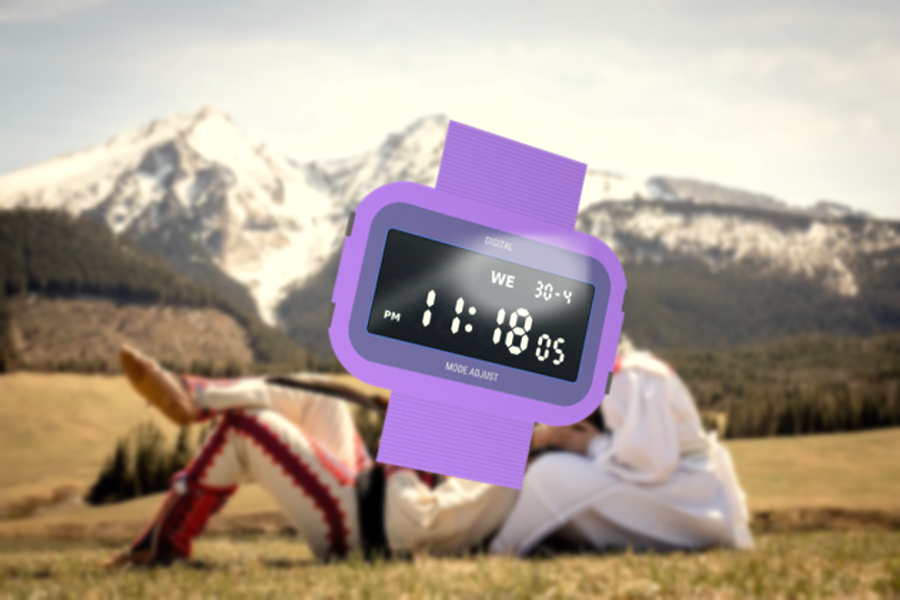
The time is **11:18:05**
